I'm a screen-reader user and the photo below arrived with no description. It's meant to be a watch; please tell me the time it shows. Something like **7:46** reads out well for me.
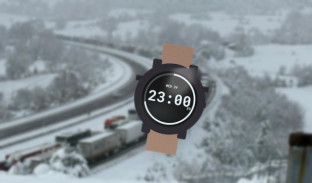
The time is **23:00**
